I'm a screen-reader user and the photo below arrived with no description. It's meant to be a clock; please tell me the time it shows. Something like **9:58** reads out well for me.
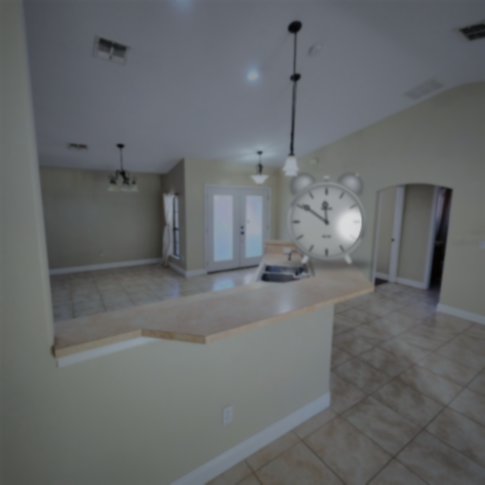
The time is **11:51**
